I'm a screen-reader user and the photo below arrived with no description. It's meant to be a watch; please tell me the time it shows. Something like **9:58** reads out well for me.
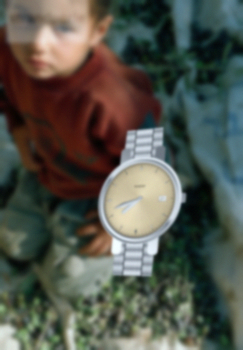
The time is **7:42**
